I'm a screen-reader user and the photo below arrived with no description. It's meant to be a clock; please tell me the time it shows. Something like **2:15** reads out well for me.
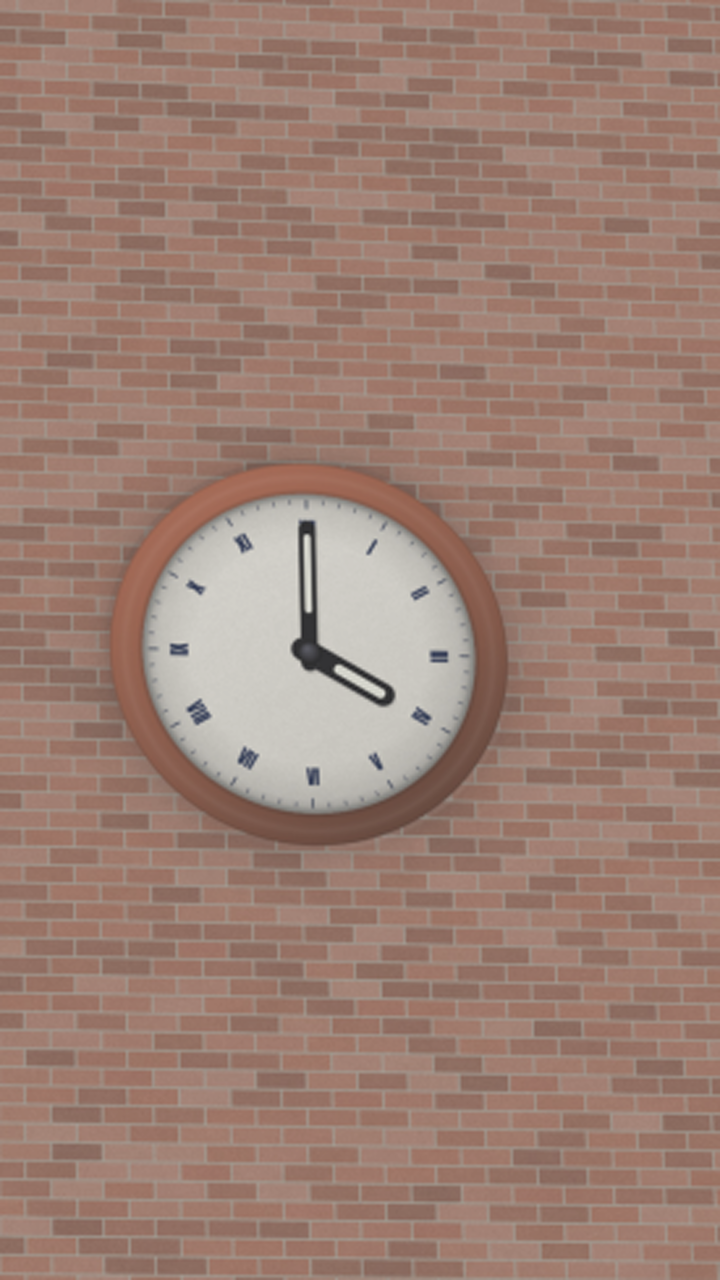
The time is **4:00**
